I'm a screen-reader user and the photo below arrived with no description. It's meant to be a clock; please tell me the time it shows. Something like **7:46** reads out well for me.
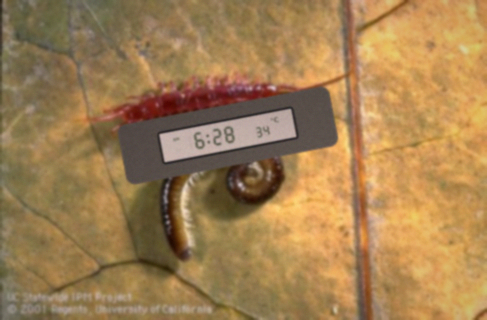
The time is **6:28**
